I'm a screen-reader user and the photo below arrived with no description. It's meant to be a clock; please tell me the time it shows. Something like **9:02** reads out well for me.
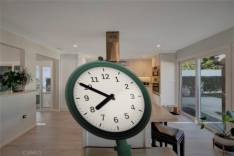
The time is **7:50**
